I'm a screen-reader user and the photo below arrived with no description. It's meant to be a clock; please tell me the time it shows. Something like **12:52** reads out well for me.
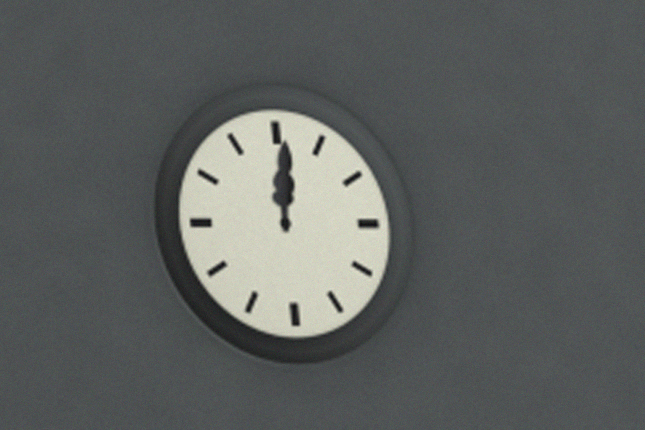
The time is **12:01**
